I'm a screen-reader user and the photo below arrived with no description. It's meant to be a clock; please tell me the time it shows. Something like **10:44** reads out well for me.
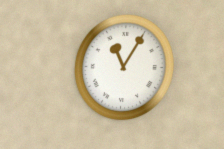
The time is **11:05**
